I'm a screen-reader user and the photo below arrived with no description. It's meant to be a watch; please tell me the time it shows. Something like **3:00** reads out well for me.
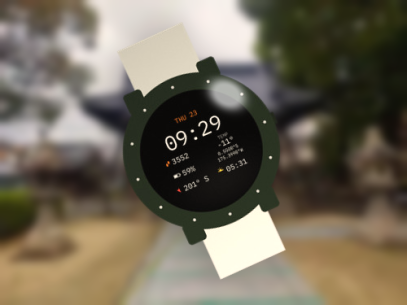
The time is **9:29**
